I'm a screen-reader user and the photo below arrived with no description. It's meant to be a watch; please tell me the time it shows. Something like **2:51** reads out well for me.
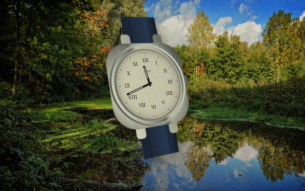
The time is **11:42**
